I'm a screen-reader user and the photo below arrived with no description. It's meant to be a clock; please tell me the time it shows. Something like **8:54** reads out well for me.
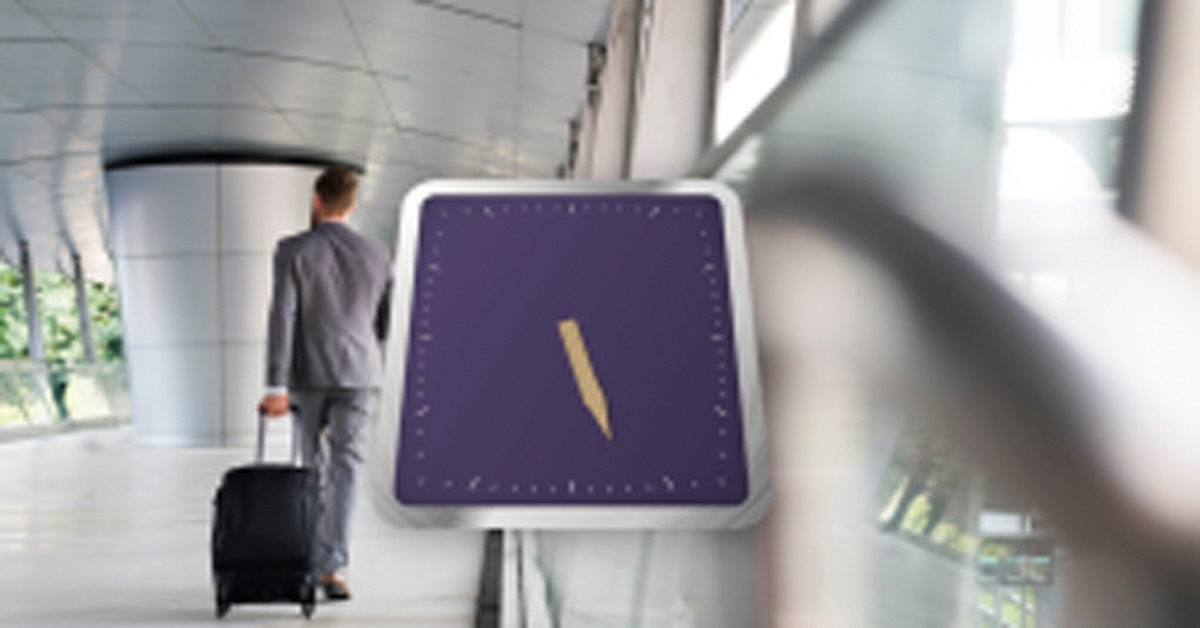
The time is **5:27**
